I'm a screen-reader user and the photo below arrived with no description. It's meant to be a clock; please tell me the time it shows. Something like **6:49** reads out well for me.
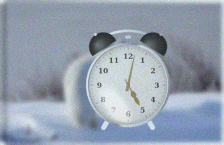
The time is **5:02**
